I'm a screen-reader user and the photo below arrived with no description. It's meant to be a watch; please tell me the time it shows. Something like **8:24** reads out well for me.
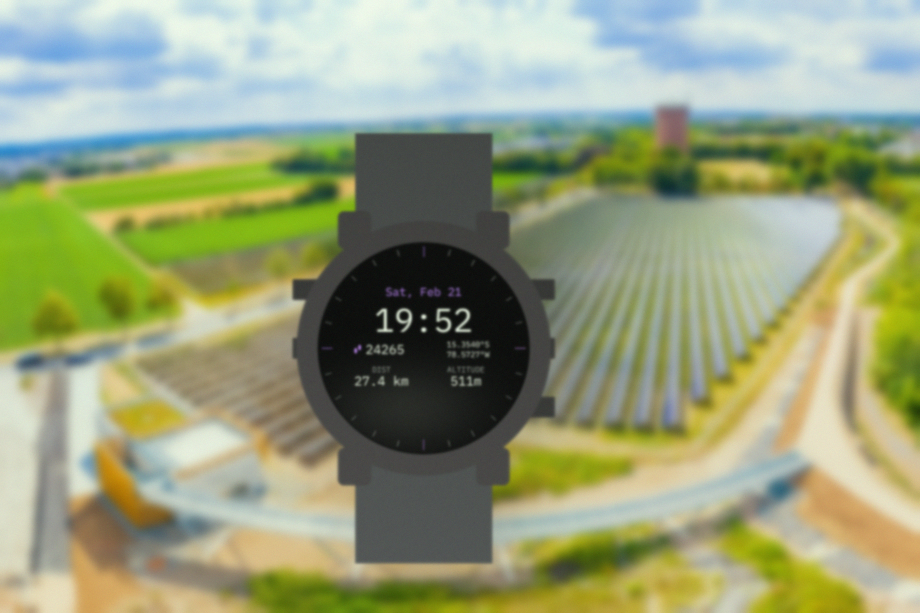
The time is **19:52**
